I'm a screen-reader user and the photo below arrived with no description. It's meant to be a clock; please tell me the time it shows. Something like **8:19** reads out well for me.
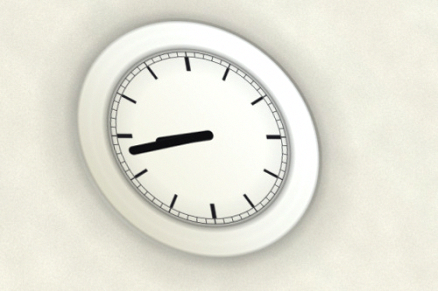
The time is **8:43**
